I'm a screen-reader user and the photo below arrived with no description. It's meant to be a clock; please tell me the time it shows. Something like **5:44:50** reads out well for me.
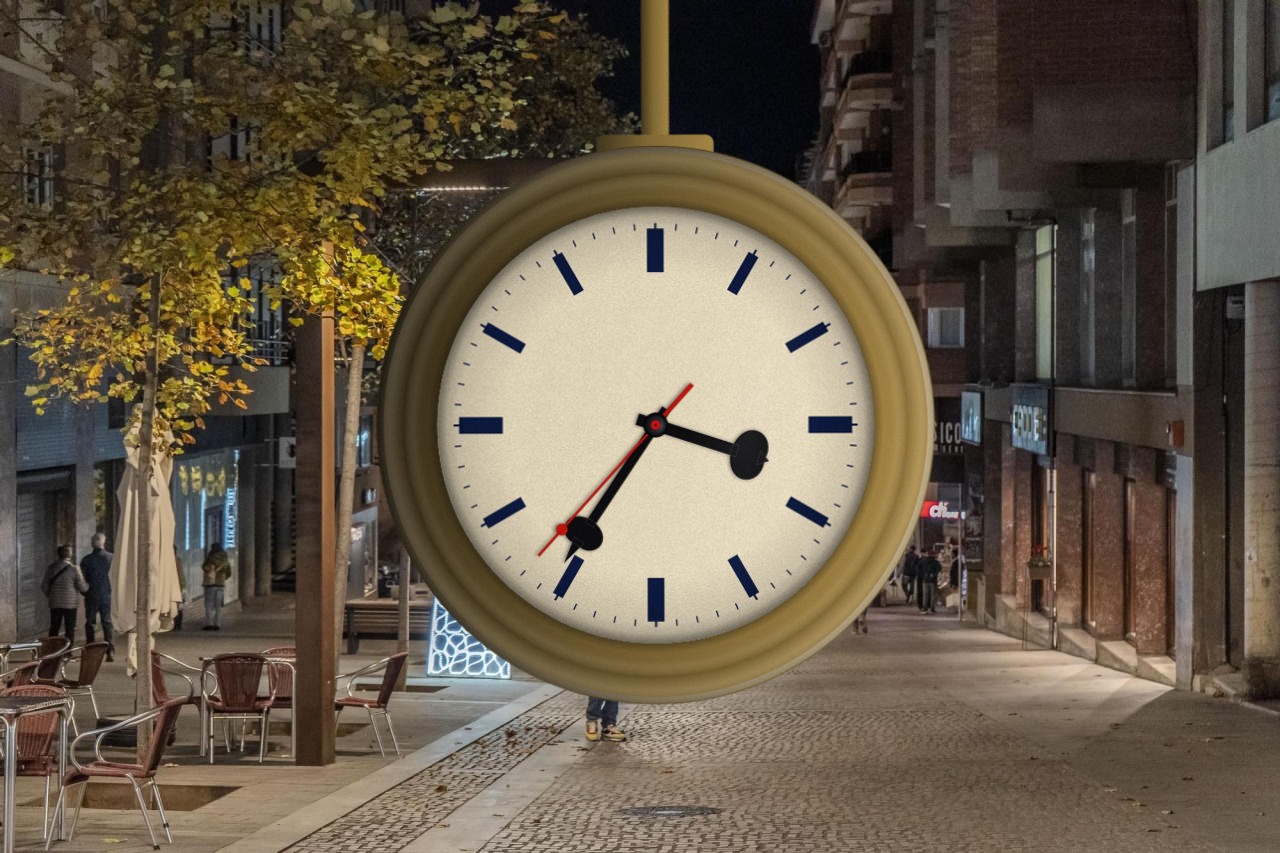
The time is **3:35:37**
